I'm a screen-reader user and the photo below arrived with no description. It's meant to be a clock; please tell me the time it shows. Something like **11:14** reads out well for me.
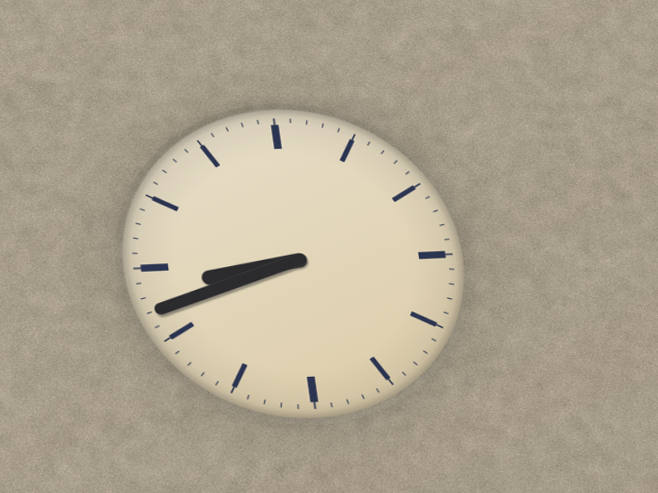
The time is **8:42**
